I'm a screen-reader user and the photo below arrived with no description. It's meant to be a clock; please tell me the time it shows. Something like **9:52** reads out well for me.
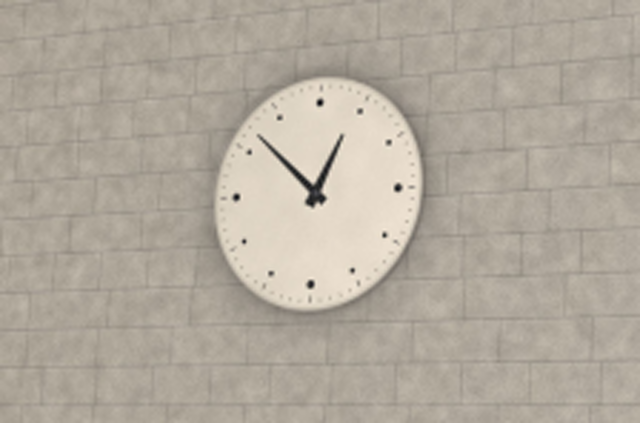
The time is **12:52**
